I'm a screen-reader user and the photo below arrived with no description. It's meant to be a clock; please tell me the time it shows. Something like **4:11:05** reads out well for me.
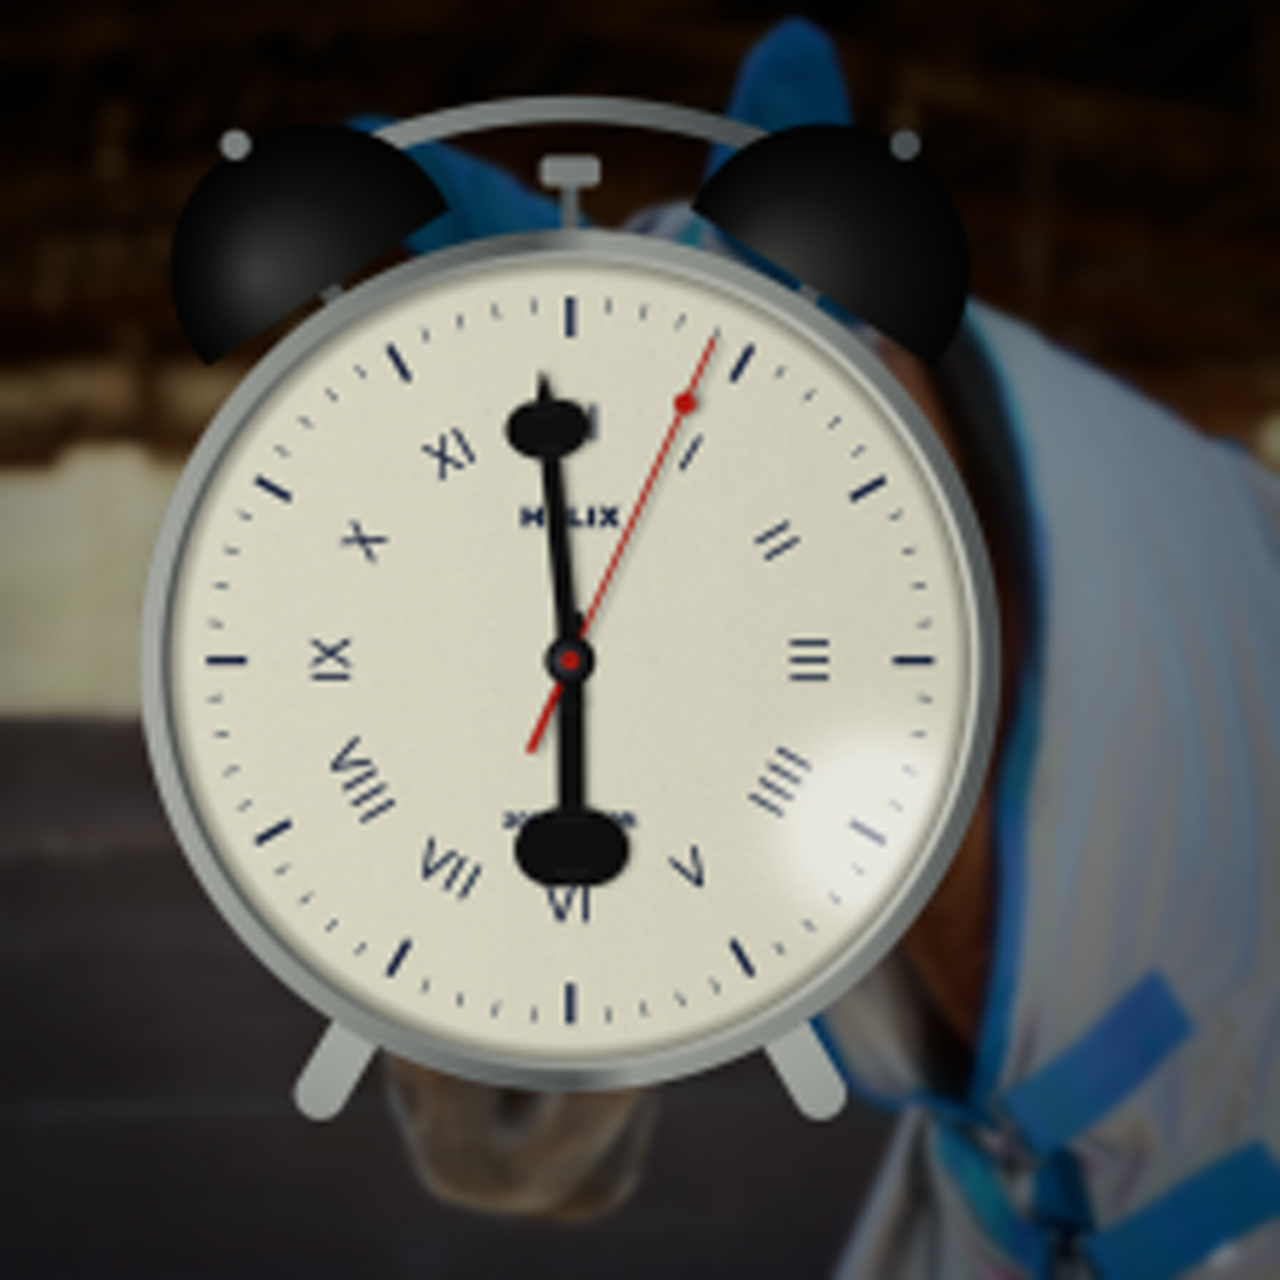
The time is **5:59:04**
